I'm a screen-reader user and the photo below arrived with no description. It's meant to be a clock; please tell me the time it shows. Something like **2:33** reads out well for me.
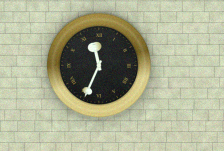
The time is **11:34**
